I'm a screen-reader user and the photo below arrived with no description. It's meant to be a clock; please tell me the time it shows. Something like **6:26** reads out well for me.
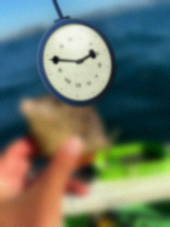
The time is **2:49**
